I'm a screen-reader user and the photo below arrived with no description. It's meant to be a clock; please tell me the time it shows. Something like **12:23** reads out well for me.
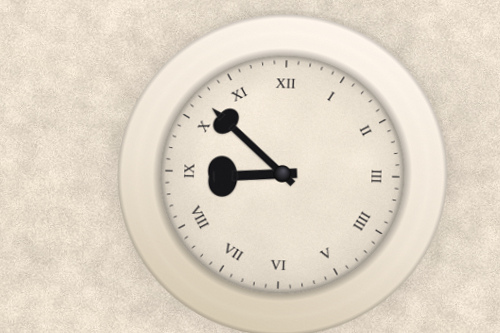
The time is **8:52**
